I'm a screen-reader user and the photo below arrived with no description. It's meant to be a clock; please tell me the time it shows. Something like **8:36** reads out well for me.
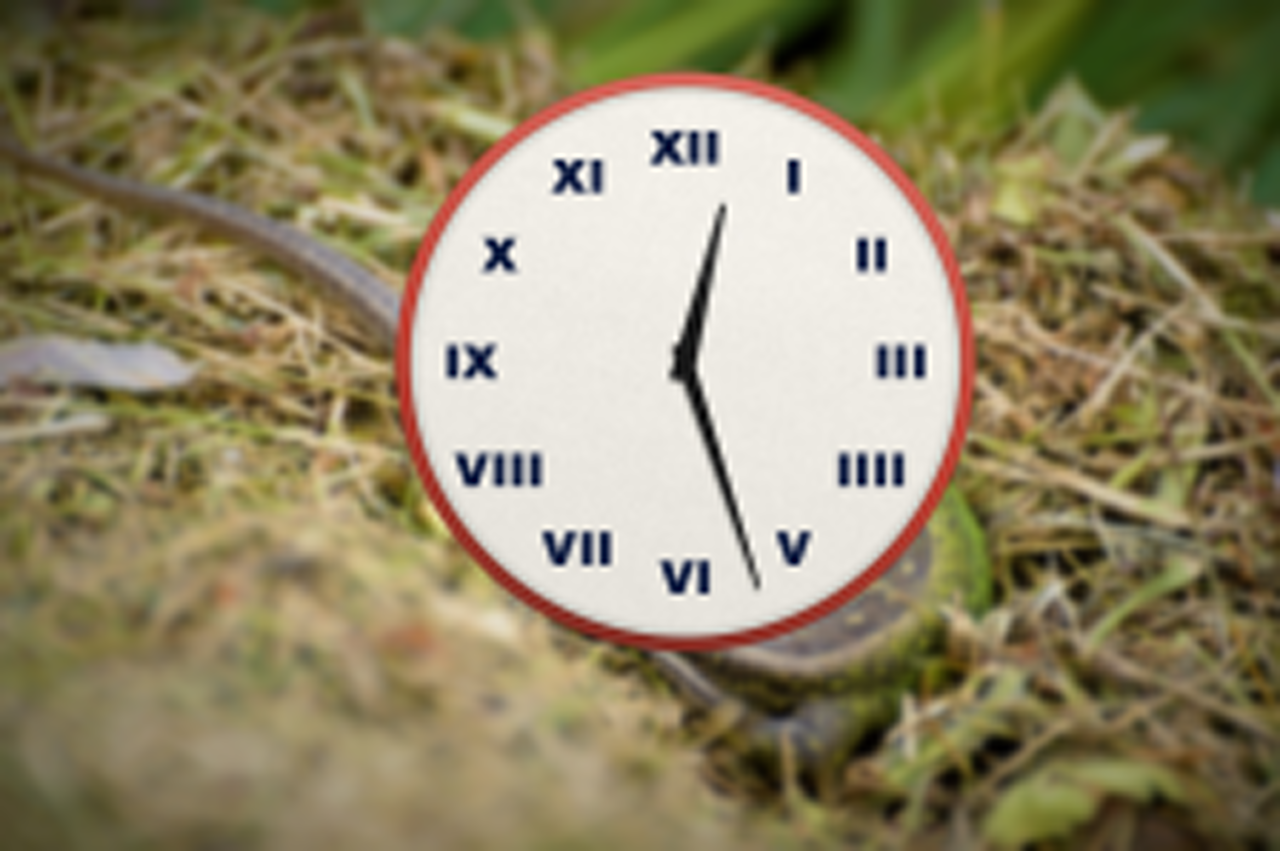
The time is **12:27**
